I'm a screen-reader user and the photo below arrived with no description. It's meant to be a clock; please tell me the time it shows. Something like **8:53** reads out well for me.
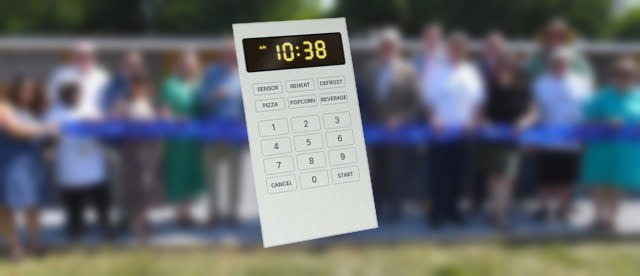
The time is **10:38**
